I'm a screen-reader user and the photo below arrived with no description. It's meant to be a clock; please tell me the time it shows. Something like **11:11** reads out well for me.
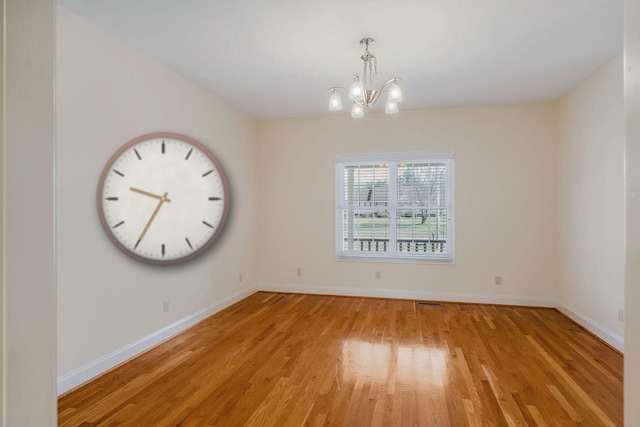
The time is **9:35**
